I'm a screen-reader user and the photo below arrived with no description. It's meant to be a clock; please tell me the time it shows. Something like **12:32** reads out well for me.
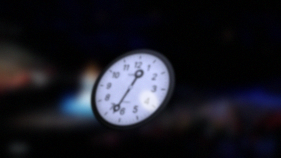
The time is **12:33**
